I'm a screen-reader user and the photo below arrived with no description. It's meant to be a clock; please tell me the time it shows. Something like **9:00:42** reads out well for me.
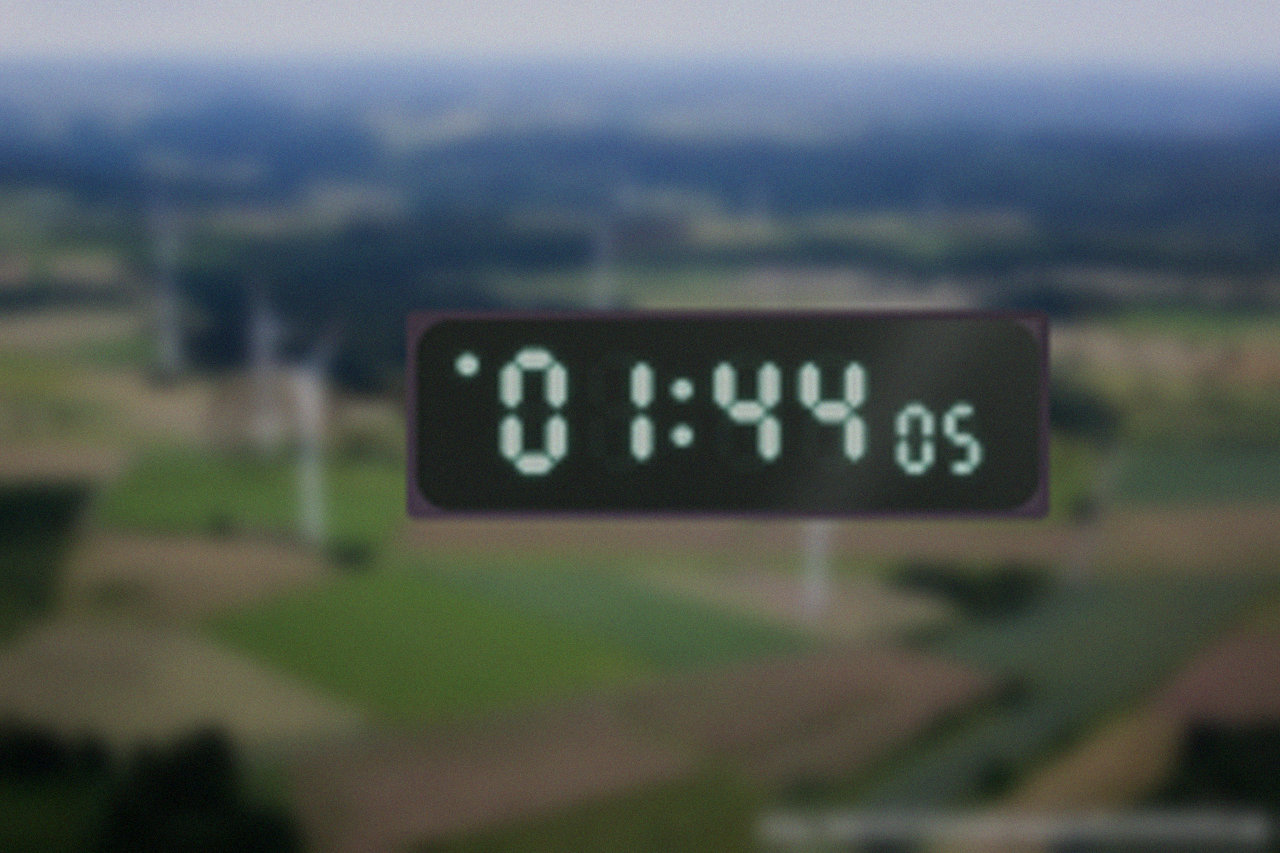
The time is **1:44:05**
